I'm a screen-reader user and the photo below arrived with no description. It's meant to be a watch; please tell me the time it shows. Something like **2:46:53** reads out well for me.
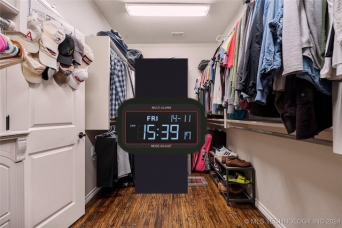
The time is **15:39:17**
